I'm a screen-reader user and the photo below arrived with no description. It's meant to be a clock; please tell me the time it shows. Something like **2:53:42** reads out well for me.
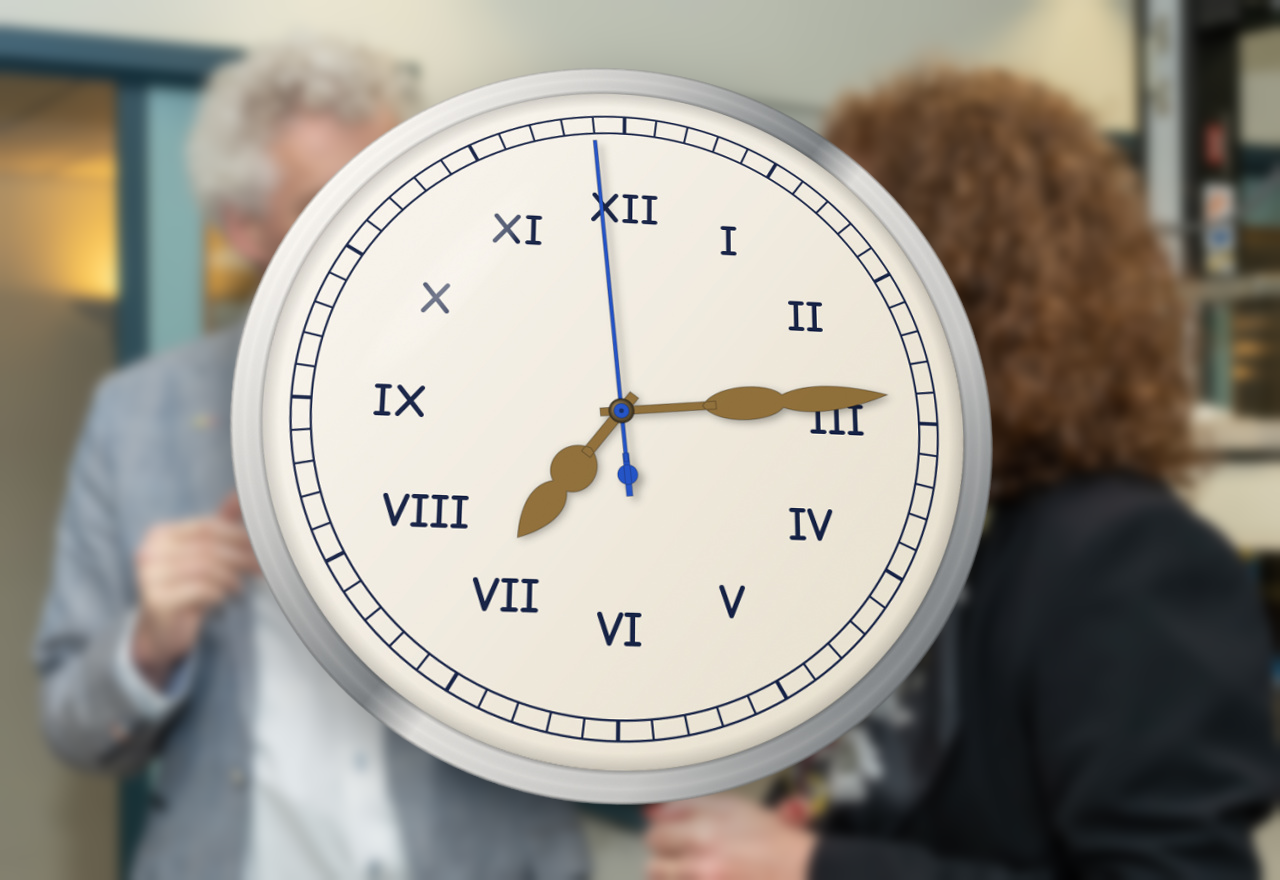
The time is **7:13:59**
